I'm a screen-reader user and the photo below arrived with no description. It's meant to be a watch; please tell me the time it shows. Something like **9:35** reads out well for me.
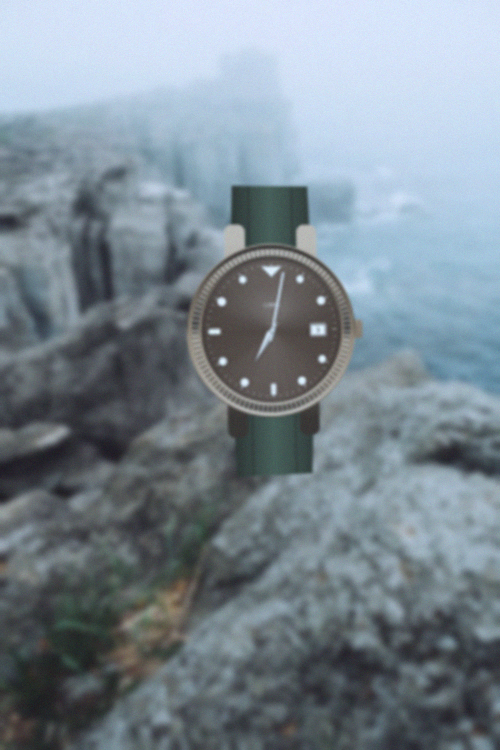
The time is **7:02**
